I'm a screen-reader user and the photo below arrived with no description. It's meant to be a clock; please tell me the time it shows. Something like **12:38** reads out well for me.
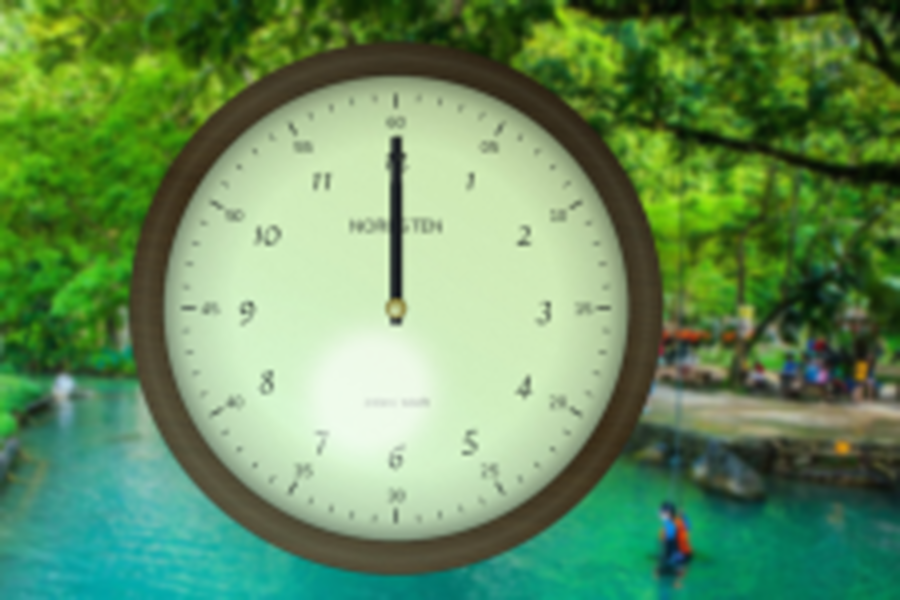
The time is **12:00**
